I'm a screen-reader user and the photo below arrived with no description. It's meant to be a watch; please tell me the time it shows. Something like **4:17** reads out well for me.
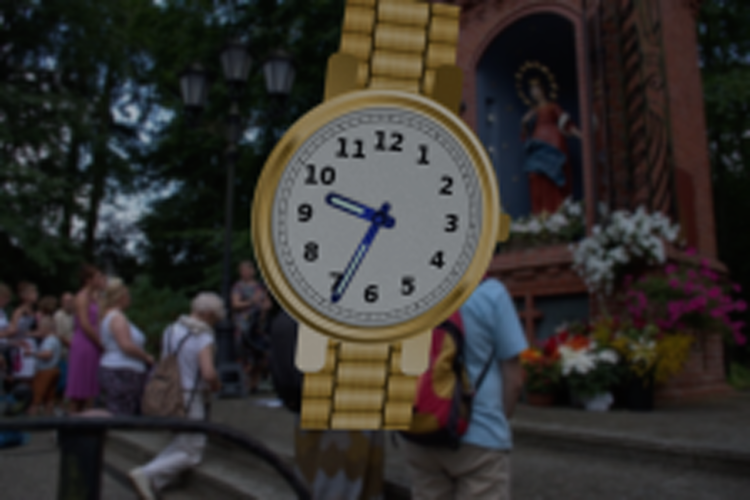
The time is **9:34**
